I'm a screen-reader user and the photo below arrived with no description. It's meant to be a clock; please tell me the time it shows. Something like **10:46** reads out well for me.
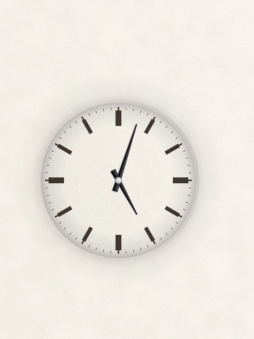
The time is **5:03**
